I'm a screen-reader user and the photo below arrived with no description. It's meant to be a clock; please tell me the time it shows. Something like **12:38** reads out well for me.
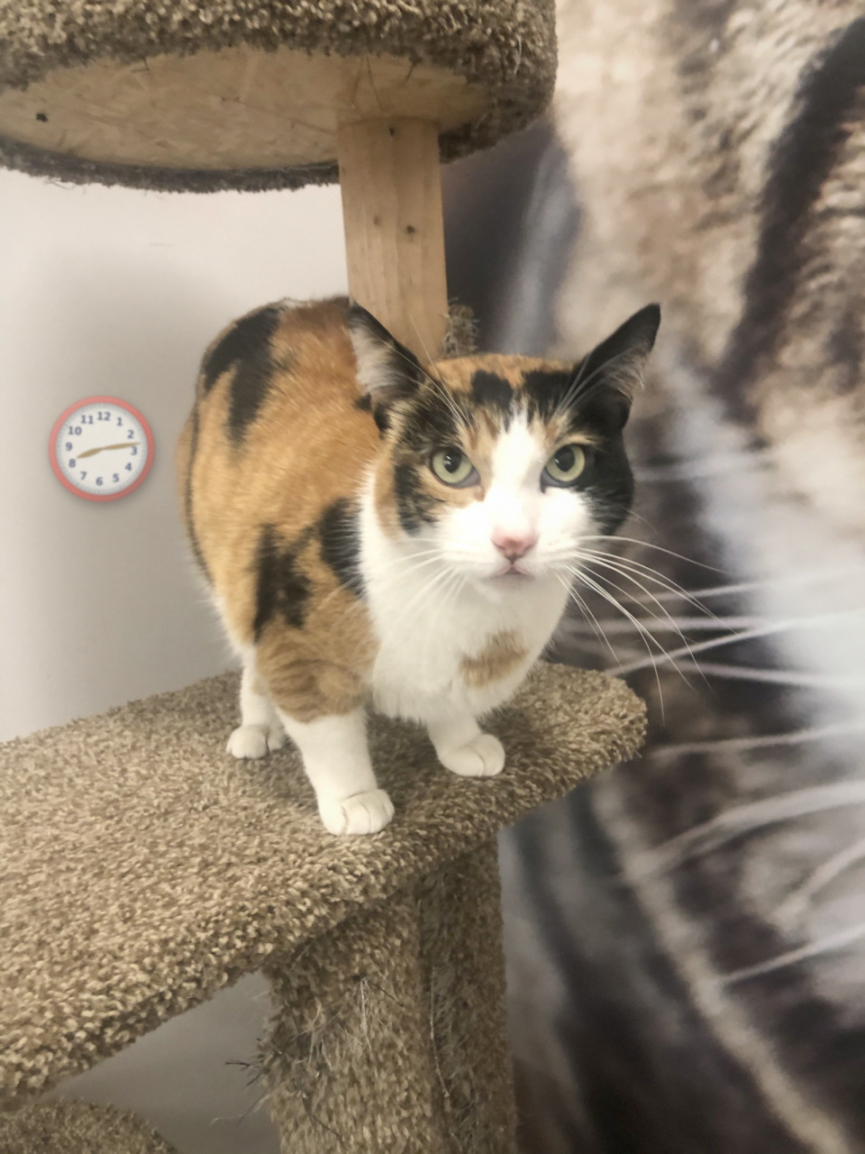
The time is **8:13**
